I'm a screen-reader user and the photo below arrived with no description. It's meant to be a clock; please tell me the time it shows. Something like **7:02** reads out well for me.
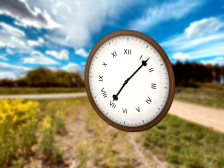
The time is **7:07**
